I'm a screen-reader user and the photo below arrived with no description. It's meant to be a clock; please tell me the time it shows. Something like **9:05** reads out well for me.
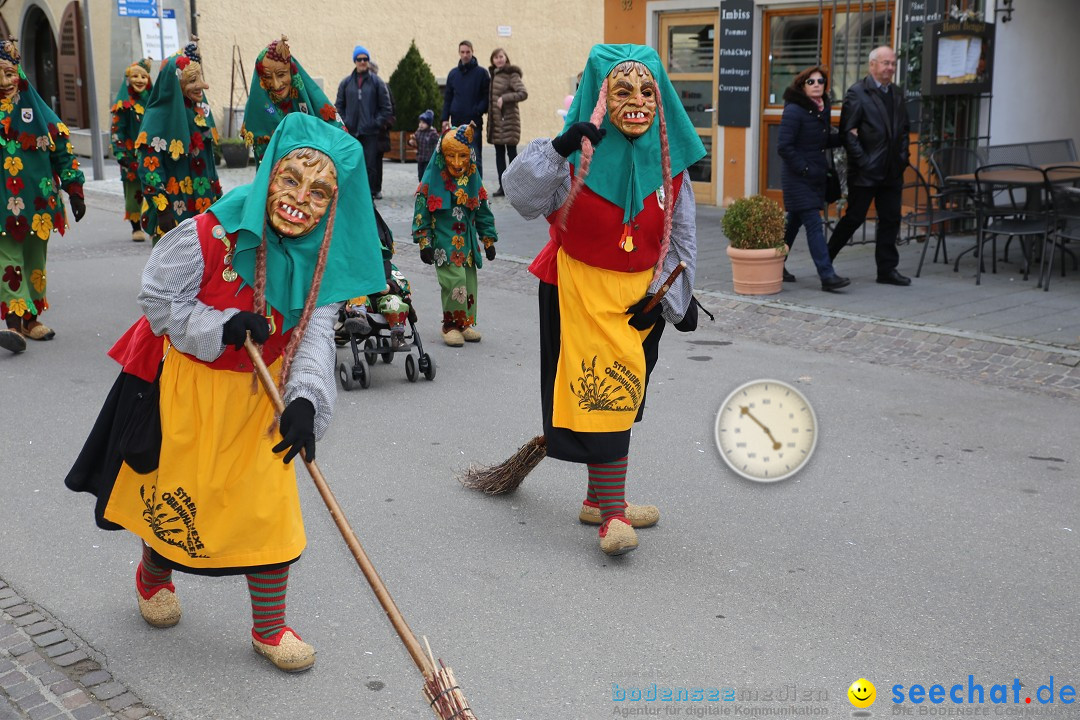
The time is **4:52**
